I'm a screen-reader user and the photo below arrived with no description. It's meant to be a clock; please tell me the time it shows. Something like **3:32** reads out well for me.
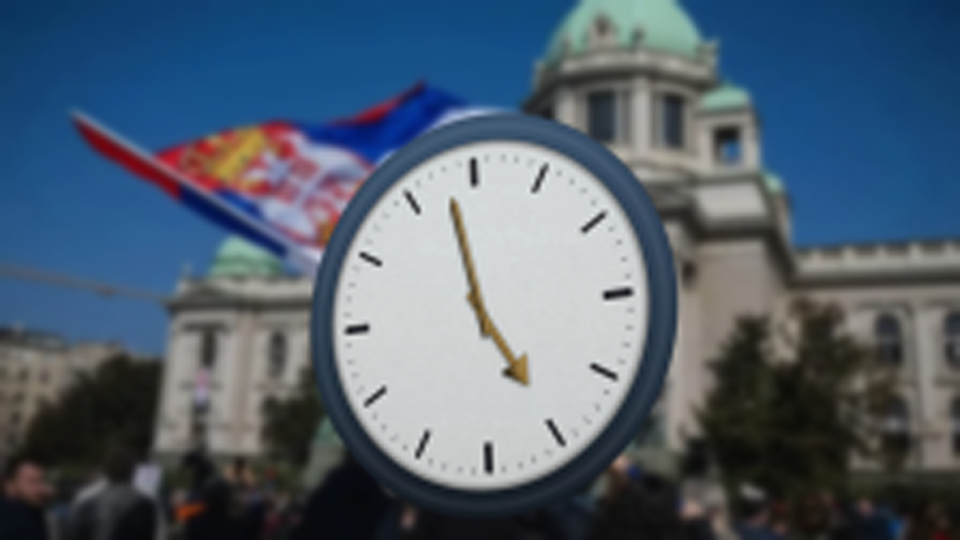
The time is **4:58**
